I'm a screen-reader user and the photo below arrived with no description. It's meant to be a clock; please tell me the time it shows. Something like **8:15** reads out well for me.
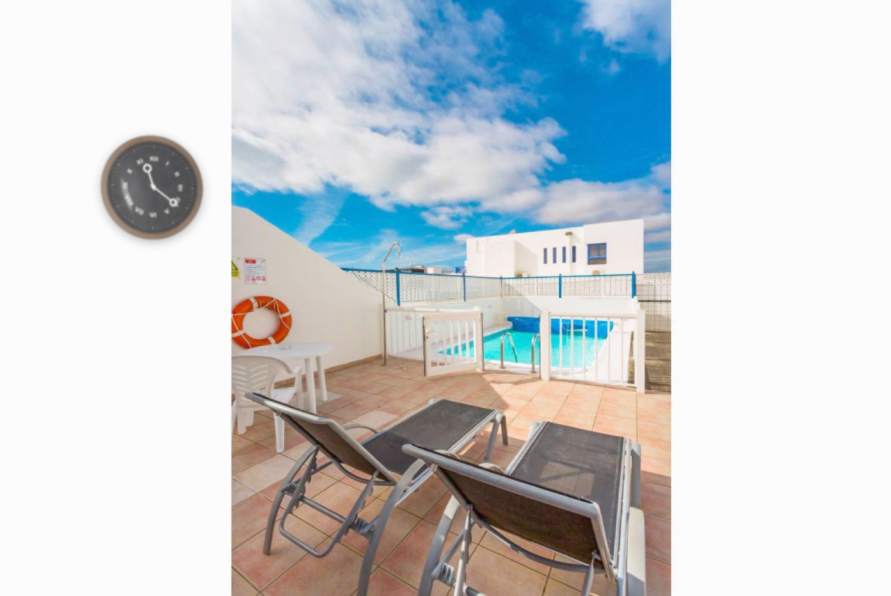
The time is **11:21**
